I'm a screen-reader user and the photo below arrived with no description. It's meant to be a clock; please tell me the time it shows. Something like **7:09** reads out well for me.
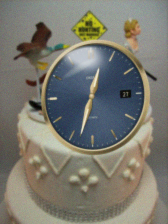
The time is **12:33**
